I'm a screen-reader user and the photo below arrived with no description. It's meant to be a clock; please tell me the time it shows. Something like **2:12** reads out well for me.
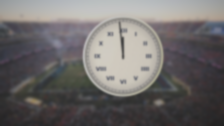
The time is **11:59**
